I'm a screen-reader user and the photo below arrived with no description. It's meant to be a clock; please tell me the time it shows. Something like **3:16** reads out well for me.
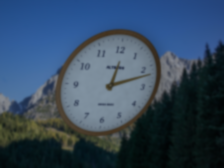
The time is **12:12**
